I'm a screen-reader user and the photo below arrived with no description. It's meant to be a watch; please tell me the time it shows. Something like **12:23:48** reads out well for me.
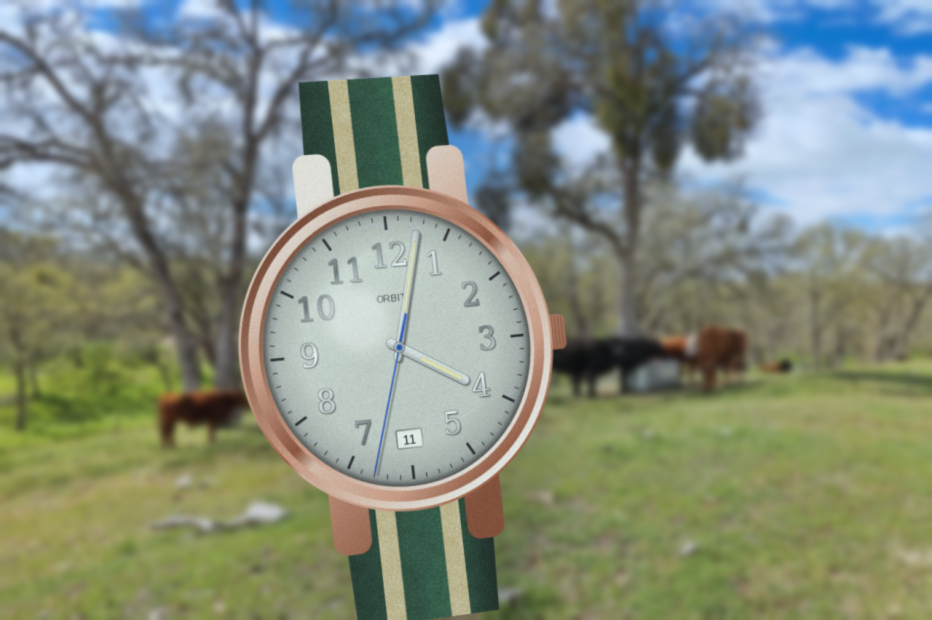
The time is **4:02:33**
